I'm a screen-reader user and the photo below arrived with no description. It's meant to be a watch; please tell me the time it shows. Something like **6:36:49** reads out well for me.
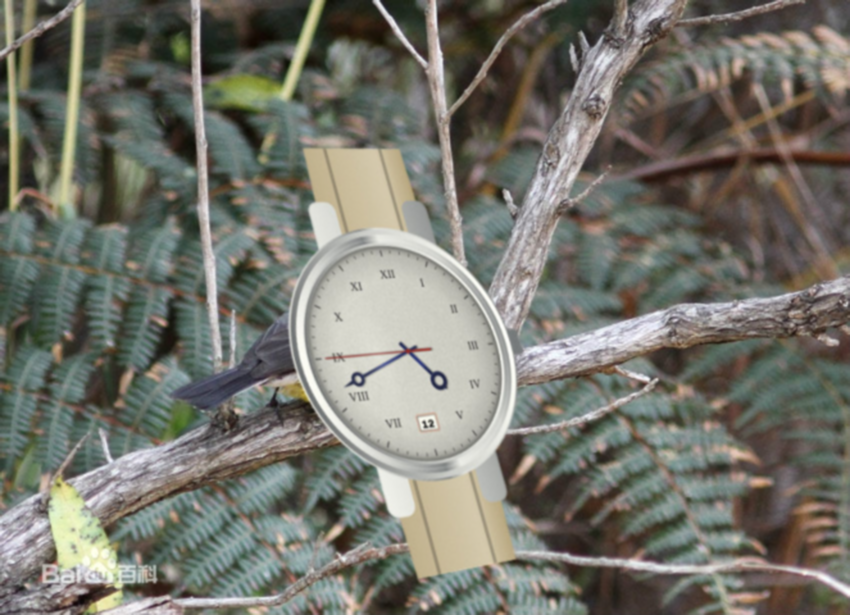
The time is **4:41:45**
